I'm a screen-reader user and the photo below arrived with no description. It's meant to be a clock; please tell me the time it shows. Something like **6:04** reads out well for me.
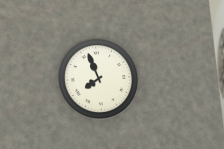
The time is **7:57**
